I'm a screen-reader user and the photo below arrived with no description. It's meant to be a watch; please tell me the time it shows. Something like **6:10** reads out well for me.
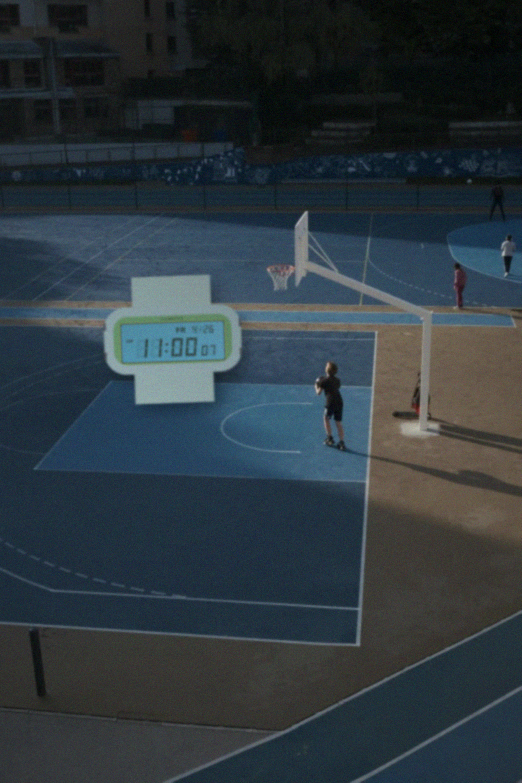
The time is **11:00**
